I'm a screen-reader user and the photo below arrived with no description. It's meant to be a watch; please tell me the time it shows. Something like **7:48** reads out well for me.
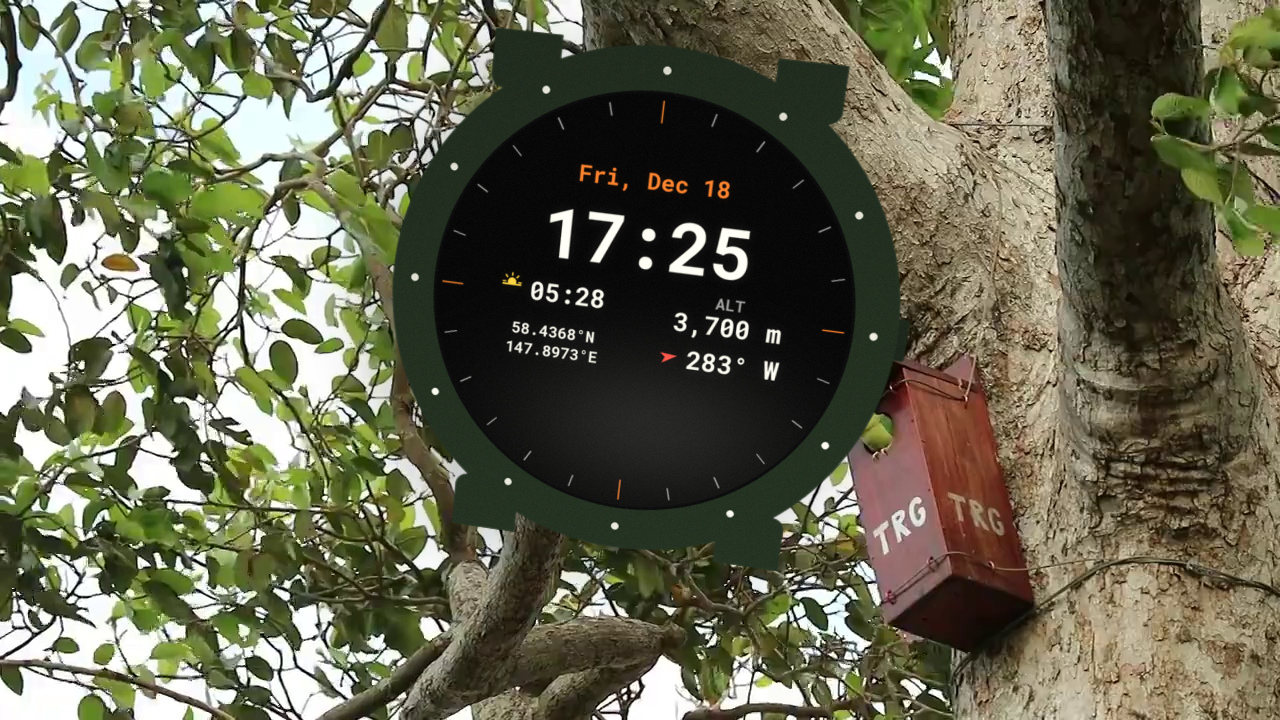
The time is **17:25**
